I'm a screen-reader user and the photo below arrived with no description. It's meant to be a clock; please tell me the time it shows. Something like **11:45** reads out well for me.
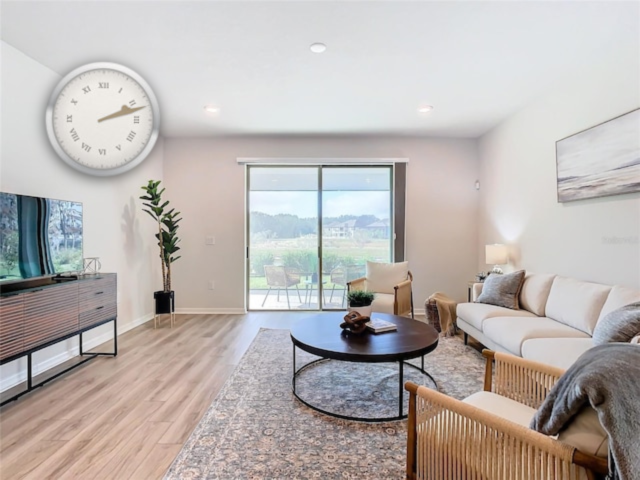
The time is **2:12**
